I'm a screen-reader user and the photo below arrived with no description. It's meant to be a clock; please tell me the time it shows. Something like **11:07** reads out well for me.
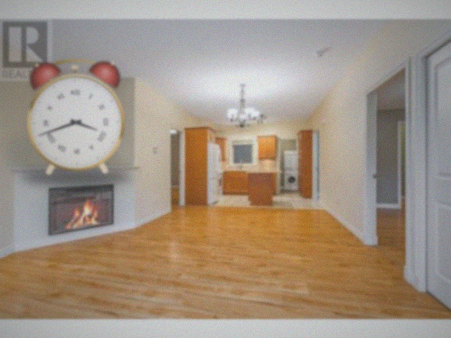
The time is **3:42**
